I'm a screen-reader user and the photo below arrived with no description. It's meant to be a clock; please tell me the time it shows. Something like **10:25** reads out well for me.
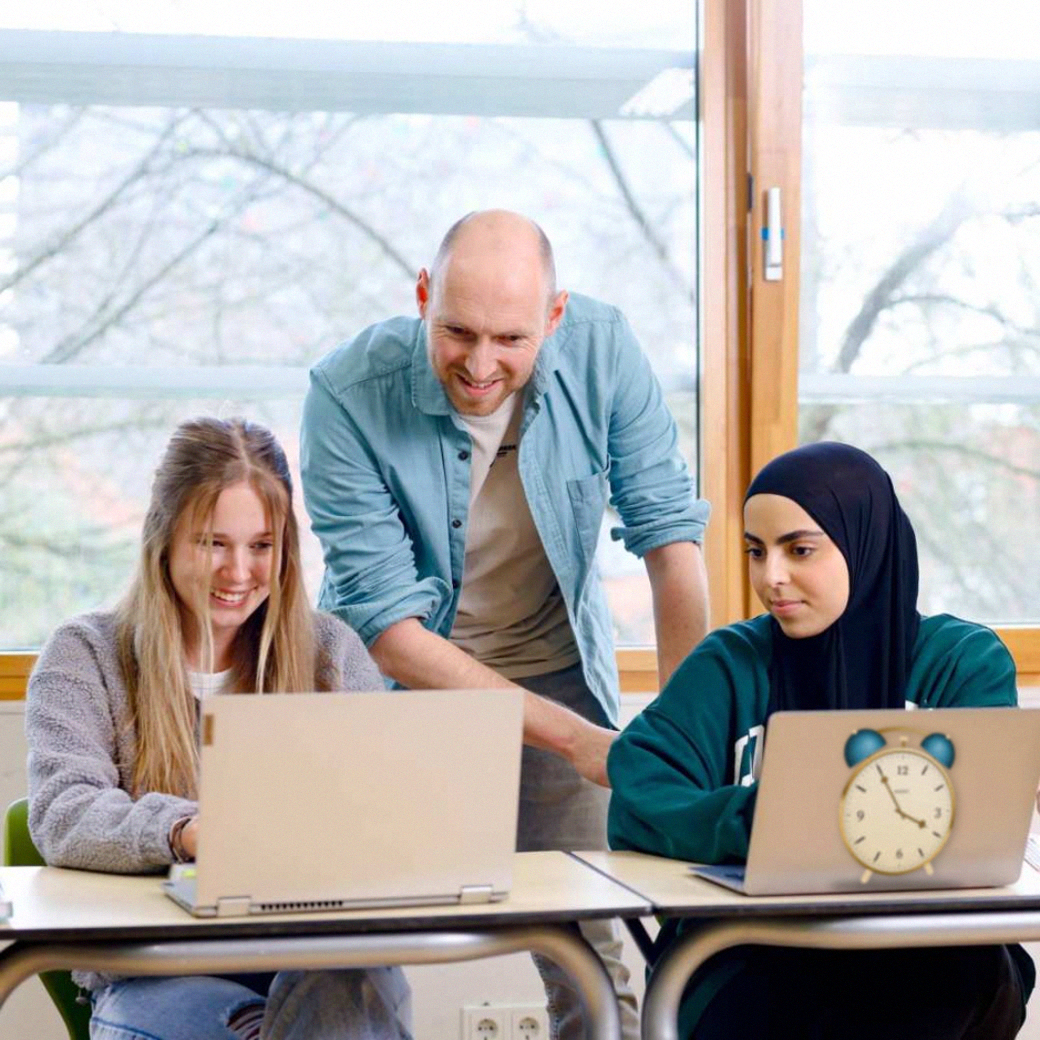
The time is **3:55**
